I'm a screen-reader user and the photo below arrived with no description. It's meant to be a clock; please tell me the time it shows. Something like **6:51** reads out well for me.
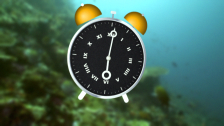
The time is **6:01**
